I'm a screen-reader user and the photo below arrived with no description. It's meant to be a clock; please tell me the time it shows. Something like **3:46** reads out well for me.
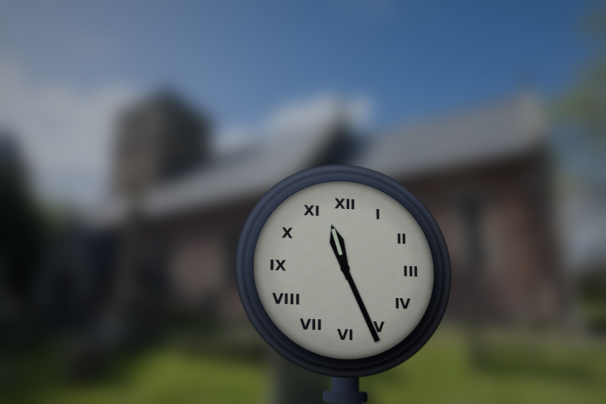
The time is **11:26**
